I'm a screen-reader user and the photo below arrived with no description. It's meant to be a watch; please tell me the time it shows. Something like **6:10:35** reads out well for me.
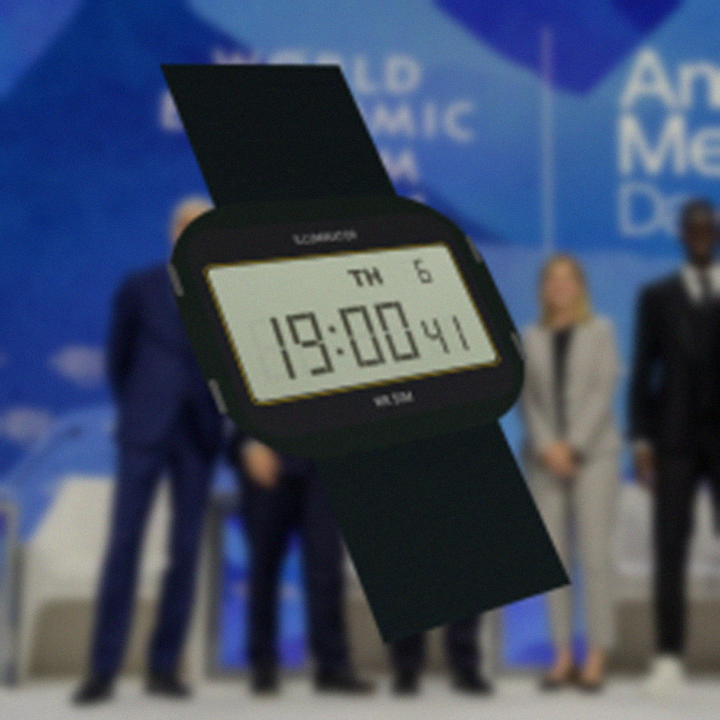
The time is **19:00:41**
